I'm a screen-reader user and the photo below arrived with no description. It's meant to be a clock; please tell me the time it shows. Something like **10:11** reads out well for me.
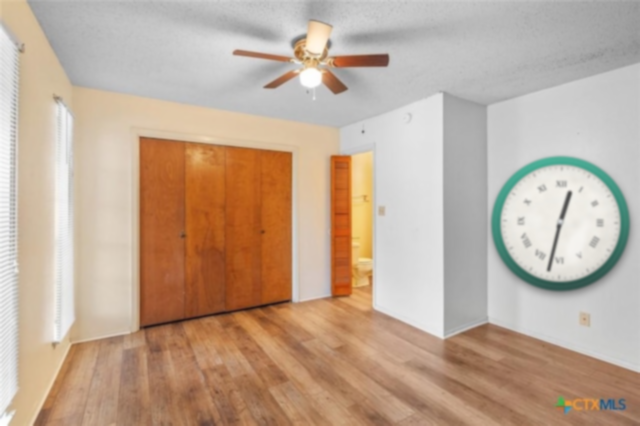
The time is **12:32**
